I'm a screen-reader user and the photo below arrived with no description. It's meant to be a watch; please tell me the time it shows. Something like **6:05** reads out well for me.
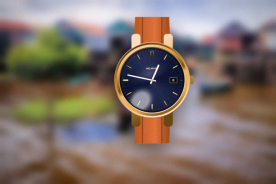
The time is **12:47**
